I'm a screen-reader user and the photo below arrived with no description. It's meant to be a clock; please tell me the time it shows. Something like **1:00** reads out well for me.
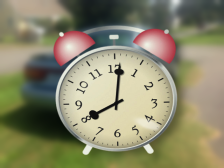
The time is **8:01**
